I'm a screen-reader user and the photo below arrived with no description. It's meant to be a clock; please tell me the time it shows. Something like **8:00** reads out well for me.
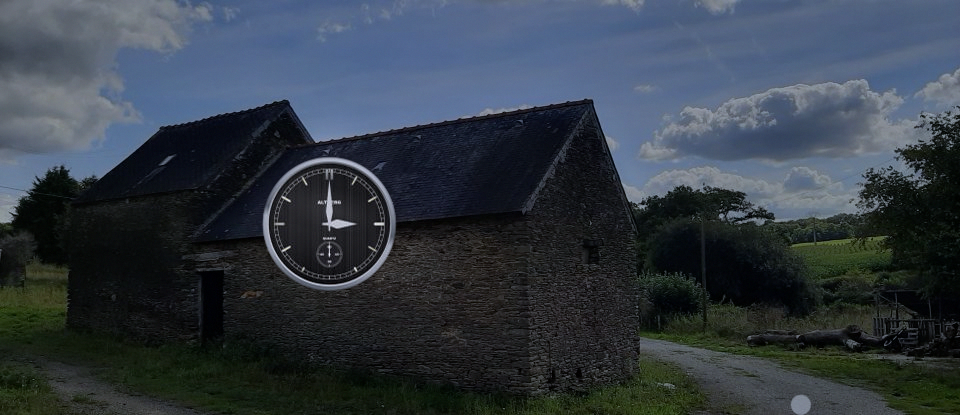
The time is **3:00**
